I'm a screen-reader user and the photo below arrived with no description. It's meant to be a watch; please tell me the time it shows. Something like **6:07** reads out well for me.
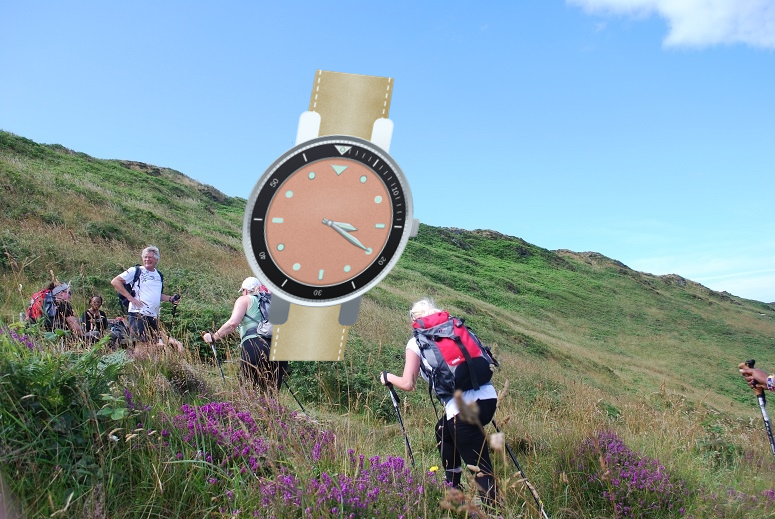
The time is **3:20**
